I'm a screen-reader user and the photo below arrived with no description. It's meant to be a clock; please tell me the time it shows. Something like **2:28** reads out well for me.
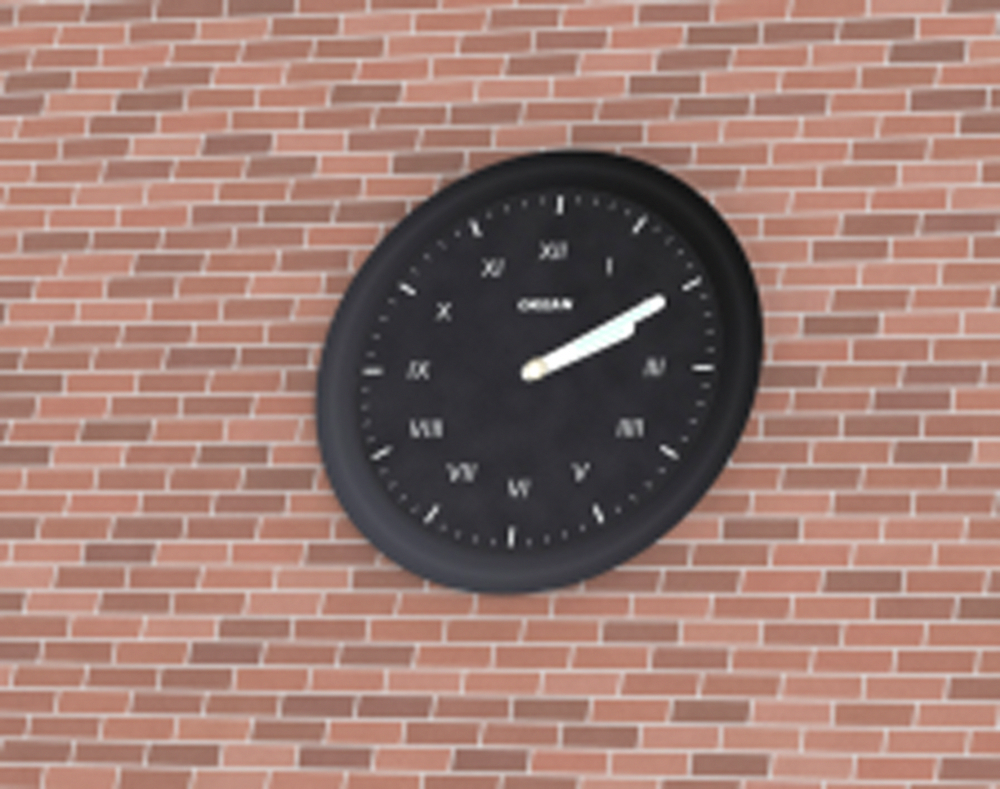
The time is **2:10**
